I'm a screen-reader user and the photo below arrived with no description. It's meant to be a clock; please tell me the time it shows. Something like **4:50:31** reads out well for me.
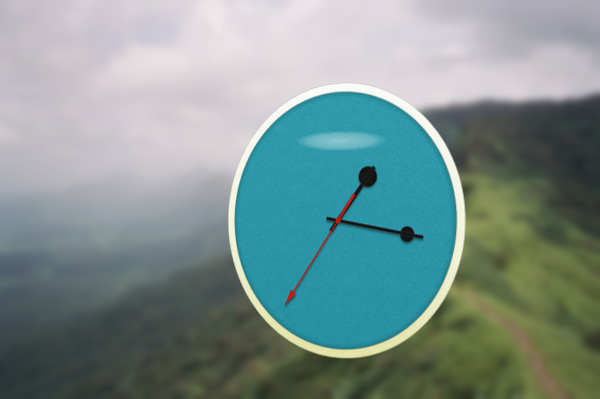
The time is **1:16:36**
